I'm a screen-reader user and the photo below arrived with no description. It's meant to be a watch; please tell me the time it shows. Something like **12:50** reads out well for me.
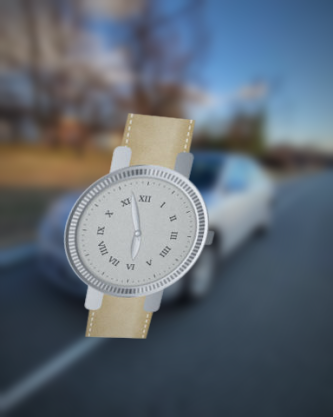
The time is **5:57**
